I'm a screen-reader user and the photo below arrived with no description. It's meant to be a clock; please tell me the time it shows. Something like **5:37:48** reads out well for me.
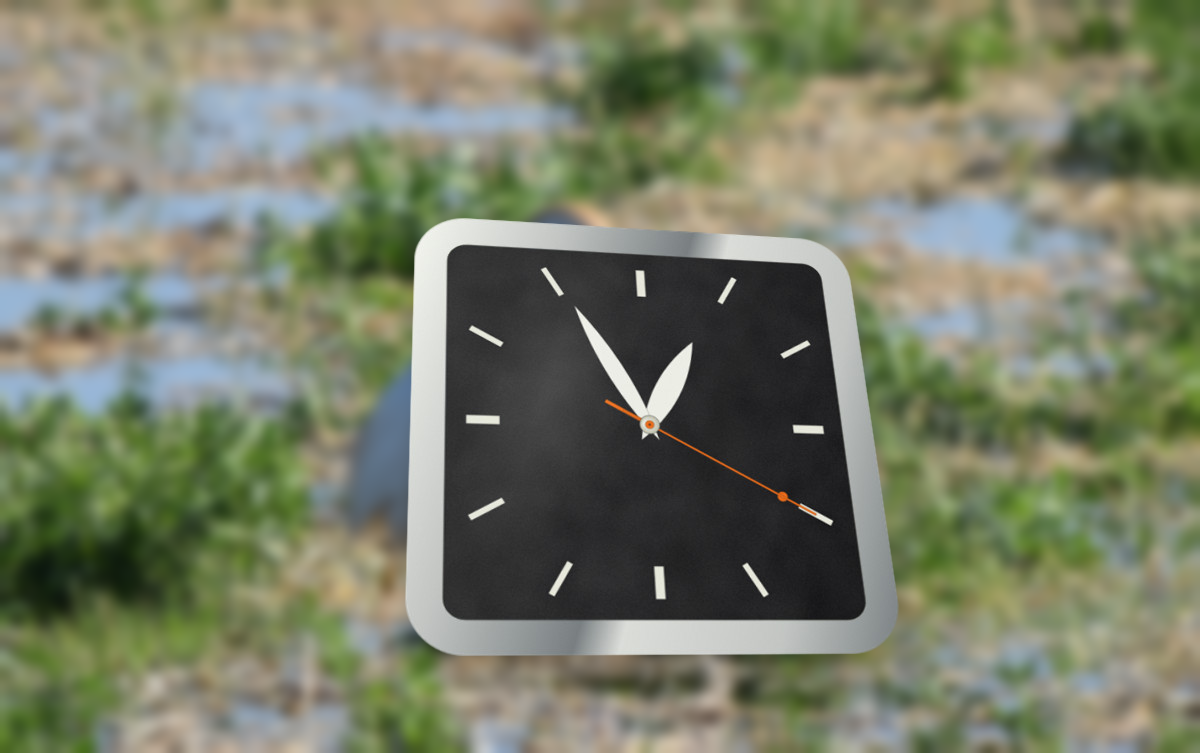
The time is **12:55:20**
